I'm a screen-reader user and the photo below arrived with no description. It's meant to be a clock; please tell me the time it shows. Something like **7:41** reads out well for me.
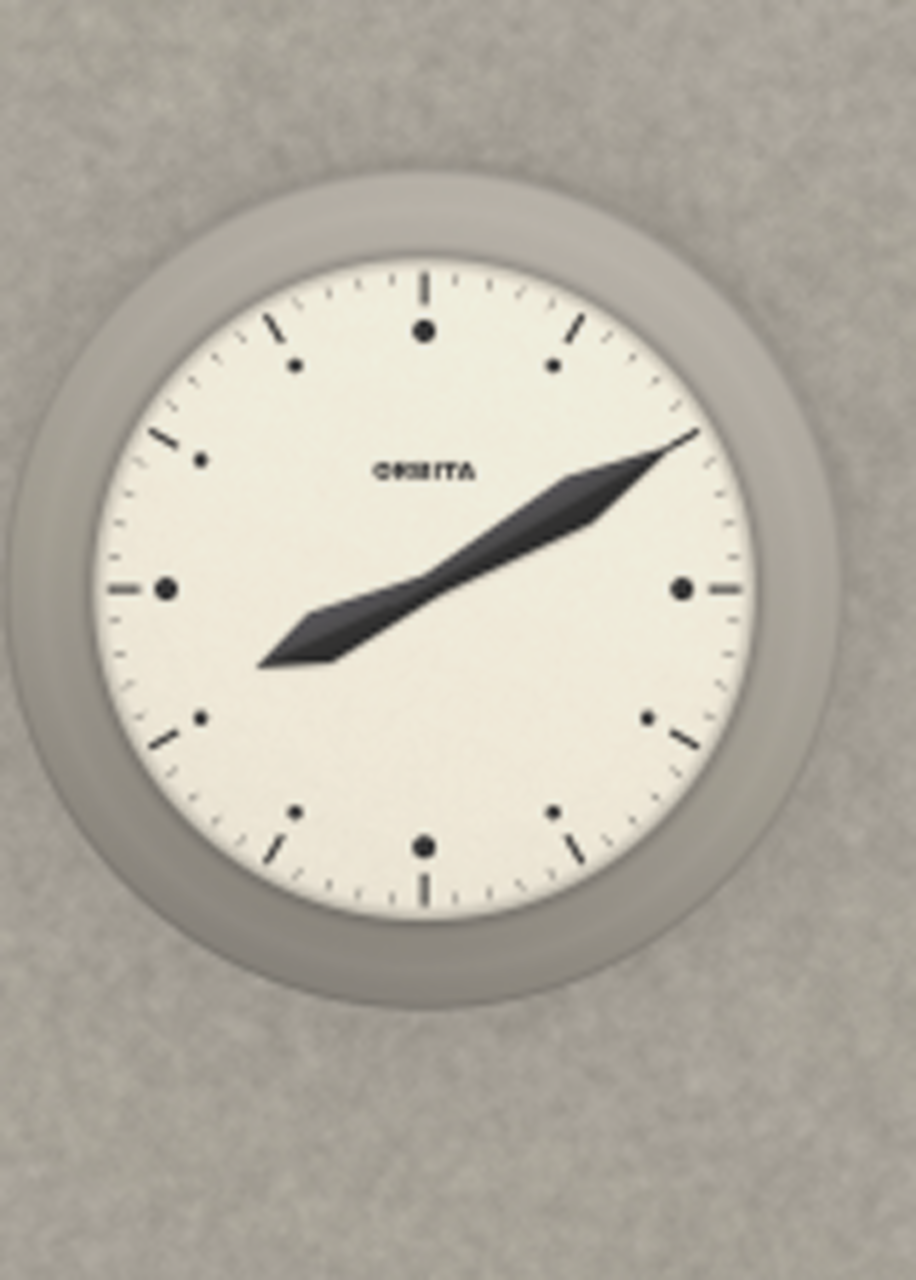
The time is **8:10**
